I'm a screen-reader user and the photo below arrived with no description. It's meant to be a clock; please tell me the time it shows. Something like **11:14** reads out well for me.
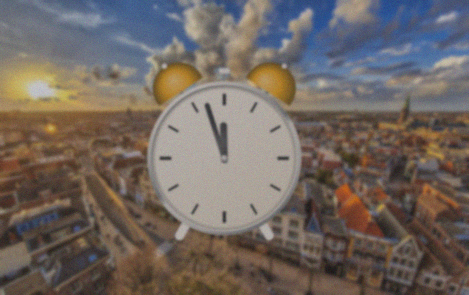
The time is **11:57**
